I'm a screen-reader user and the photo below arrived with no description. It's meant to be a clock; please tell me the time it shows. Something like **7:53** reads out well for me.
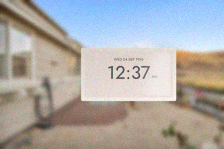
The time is **12:37**
